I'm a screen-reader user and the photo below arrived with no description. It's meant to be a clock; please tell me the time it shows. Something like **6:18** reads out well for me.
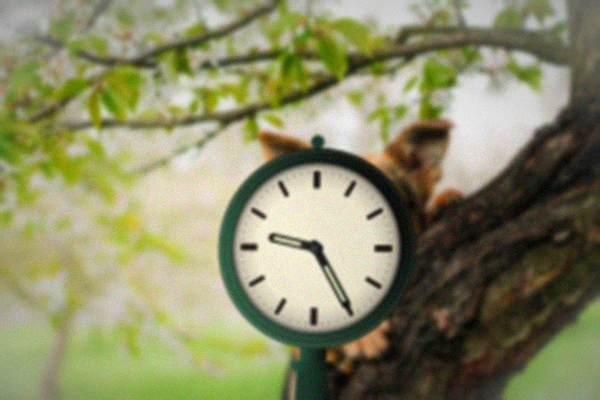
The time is **9:25**
